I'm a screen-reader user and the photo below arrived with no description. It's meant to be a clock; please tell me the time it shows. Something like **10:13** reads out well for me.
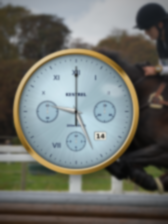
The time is **9:26**
